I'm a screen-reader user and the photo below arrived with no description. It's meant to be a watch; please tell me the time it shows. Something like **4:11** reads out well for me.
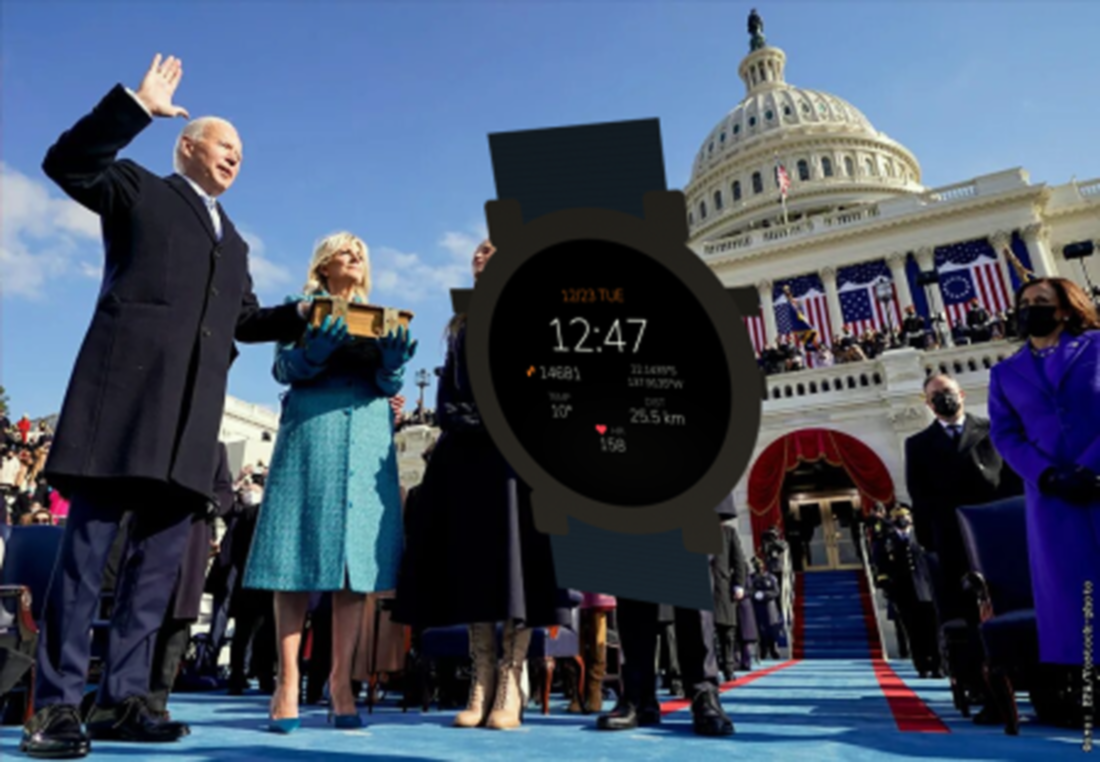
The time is **12:47**
